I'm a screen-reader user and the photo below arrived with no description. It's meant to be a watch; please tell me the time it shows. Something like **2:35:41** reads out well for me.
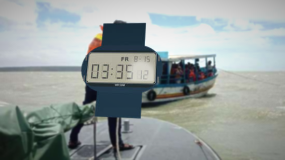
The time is **3:35:12**
